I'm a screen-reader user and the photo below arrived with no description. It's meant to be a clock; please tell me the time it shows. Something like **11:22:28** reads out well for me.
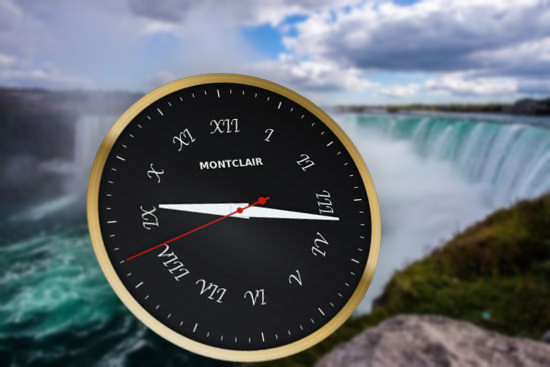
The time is **9:16:42**
